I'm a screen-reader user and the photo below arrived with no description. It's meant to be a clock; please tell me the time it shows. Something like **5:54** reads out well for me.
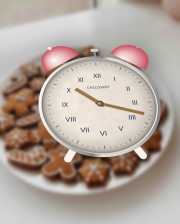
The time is **10:18**
